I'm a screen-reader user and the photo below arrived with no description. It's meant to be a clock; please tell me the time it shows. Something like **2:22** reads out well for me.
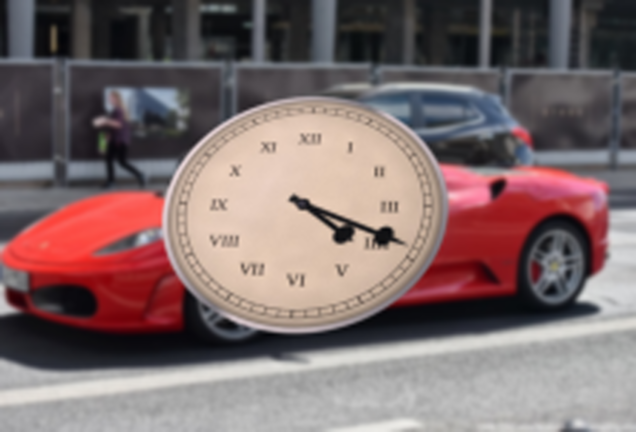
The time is **4:19**
